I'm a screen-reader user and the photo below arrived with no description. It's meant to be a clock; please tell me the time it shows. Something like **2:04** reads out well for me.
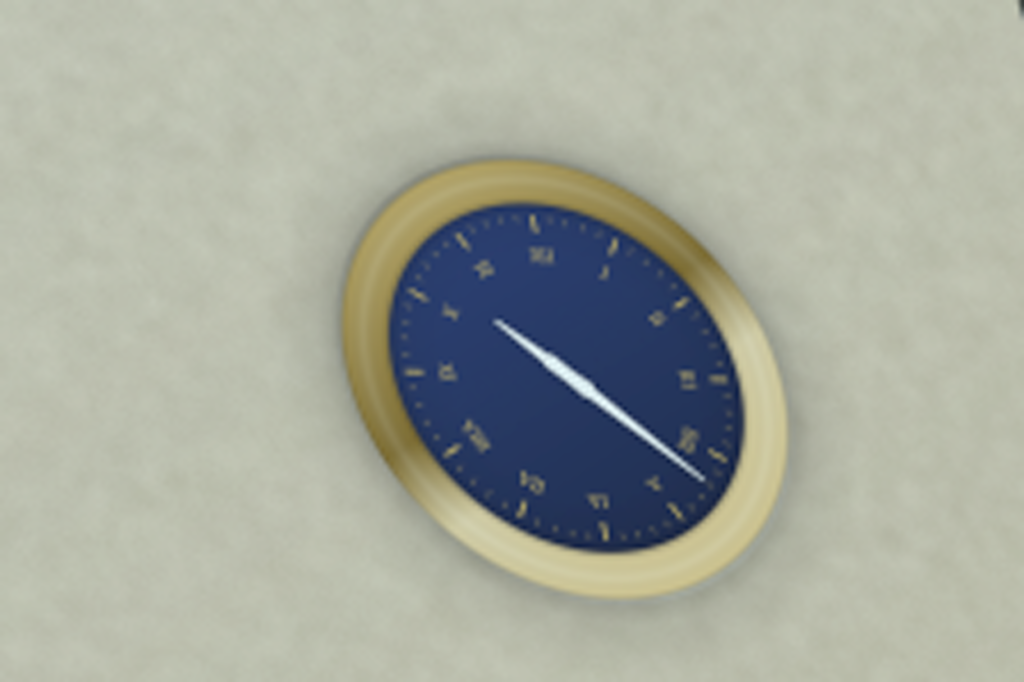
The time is **10:22**
